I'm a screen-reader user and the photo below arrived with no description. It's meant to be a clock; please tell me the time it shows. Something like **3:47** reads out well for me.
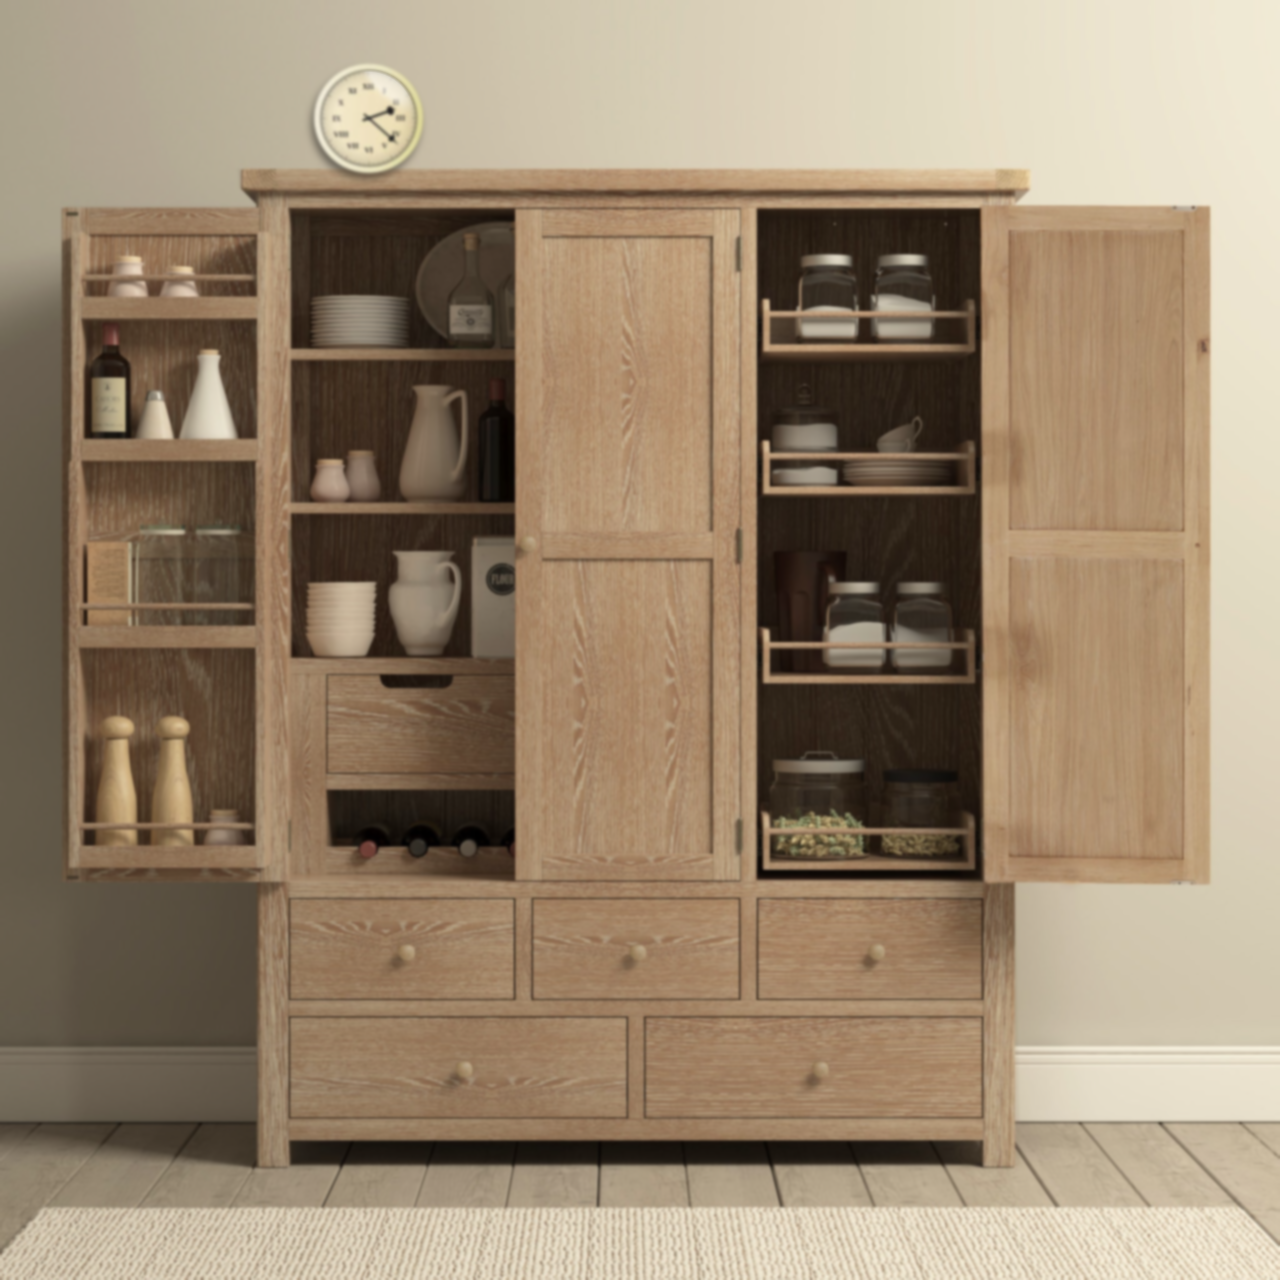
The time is **2:22**
